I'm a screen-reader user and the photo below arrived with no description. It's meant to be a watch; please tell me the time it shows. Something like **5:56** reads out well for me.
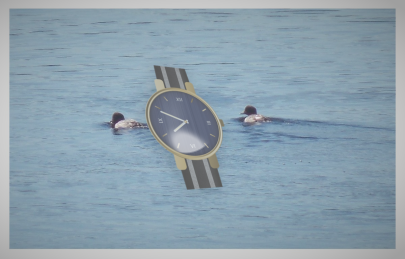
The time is **7:49**
